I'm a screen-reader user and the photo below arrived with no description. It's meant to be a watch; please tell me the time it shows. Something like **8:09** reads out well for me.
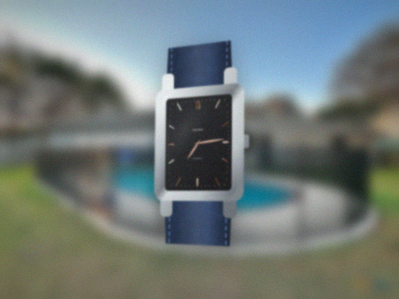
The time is **7:14**
